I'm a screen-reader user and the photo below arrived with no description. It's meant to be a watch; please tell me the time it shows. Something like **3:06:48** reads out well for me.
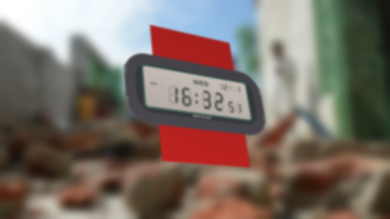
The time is **16:32:51**
